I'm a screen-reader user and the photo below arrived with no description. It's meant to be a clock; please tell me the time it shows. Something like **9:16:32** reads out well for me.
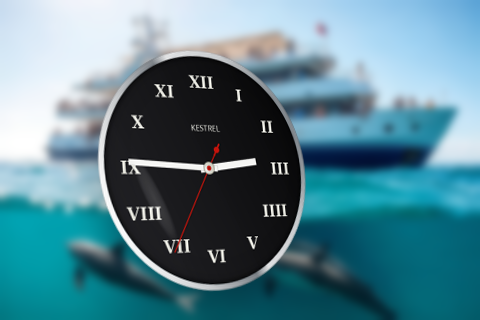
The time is **2:45:35**
